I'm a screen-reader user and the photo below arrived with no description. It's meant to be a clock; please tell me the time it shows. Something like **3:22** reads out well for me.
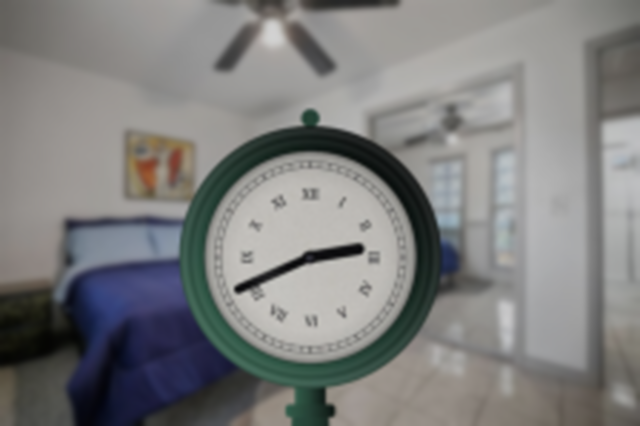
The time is **2:41**
